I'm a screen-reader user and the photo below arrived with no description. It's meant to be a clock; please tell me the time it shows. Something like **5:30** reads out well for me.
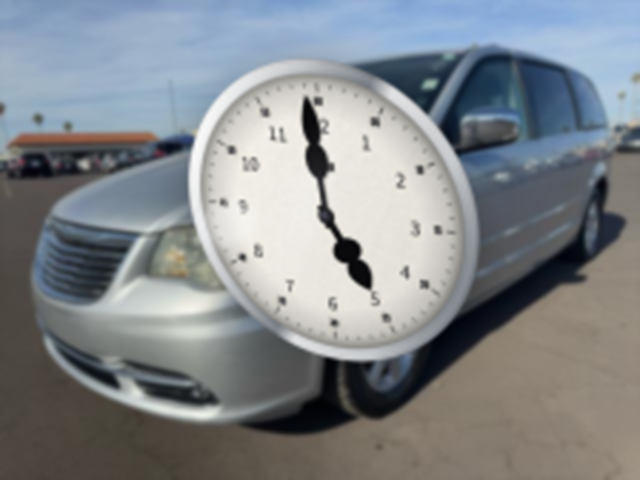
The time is **4:59**
